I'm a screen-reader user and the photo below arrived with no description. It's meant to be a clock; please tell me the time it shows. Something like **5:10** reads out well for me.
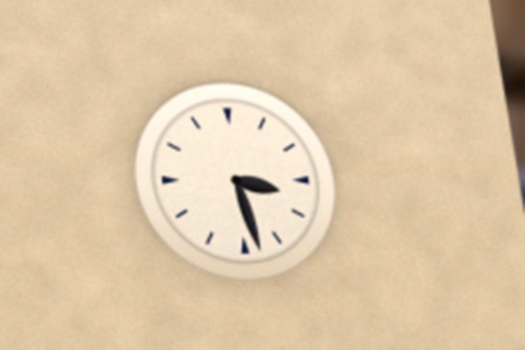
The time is **3:28**
